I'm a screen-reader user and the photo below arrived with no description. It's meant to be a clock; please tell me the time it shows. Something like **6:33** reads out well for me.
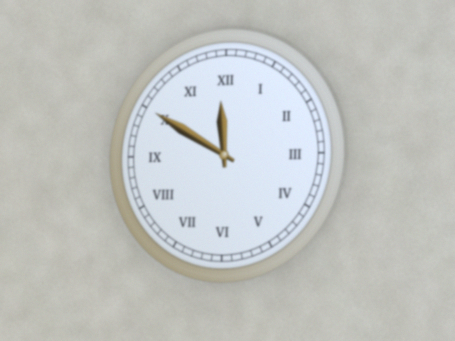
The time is **11:50**
